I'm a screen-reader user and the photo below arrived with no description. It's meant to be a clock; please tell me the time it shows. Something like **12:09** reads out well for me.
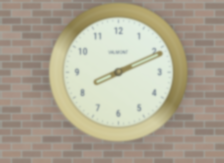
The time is **8:11**
